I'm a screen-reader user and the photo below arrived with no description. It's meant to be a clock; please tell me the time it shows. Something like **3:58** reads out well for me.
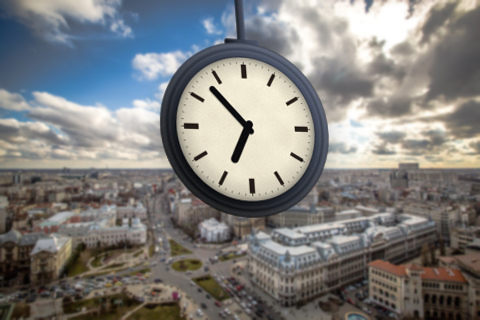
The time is **6:53**
